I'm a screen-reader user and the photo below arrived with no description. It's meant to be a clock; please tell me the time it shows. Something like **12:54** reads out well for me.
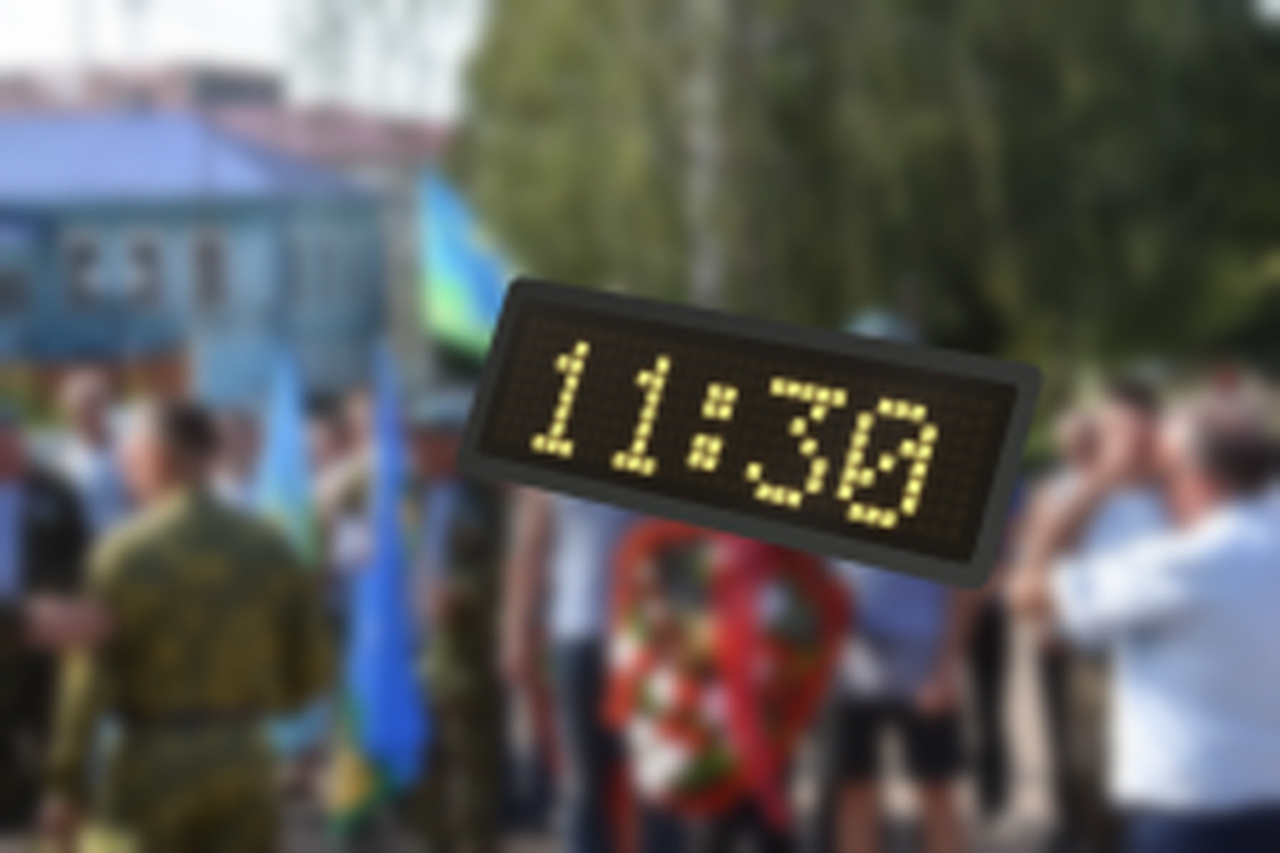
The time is **11:30**
